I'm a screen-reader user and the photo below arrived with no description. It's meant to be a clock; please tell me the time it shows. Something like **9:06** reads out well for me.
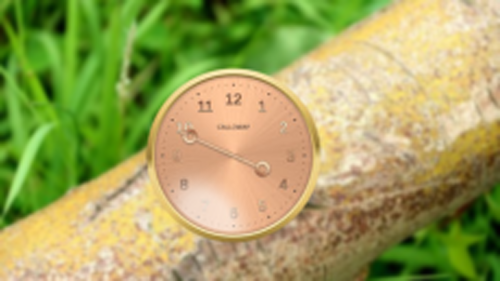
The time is **3:49**
